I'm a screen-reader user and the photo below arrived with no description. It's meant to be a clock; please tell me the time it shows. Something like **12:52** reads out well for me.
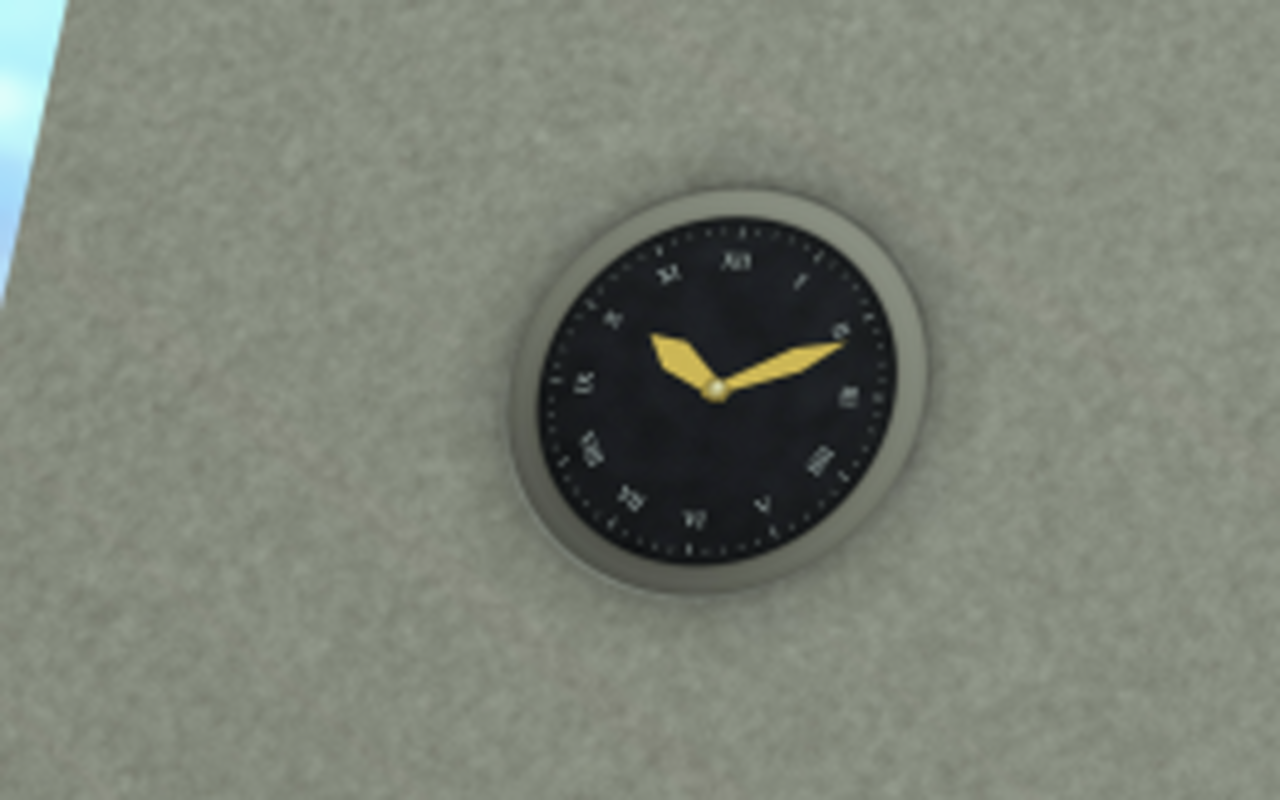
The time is **10:11**
